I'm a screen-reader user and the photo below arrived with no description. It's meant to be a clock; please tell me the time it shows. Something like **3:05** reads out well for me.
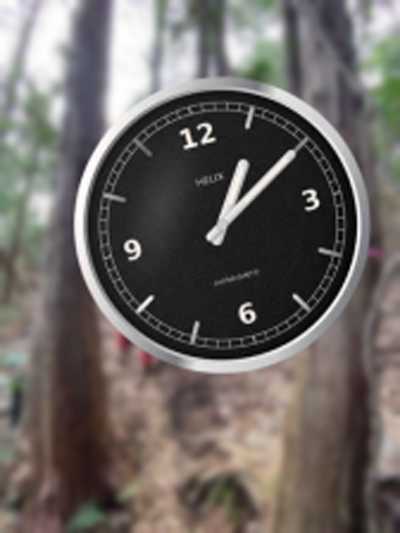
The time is **1:10**
